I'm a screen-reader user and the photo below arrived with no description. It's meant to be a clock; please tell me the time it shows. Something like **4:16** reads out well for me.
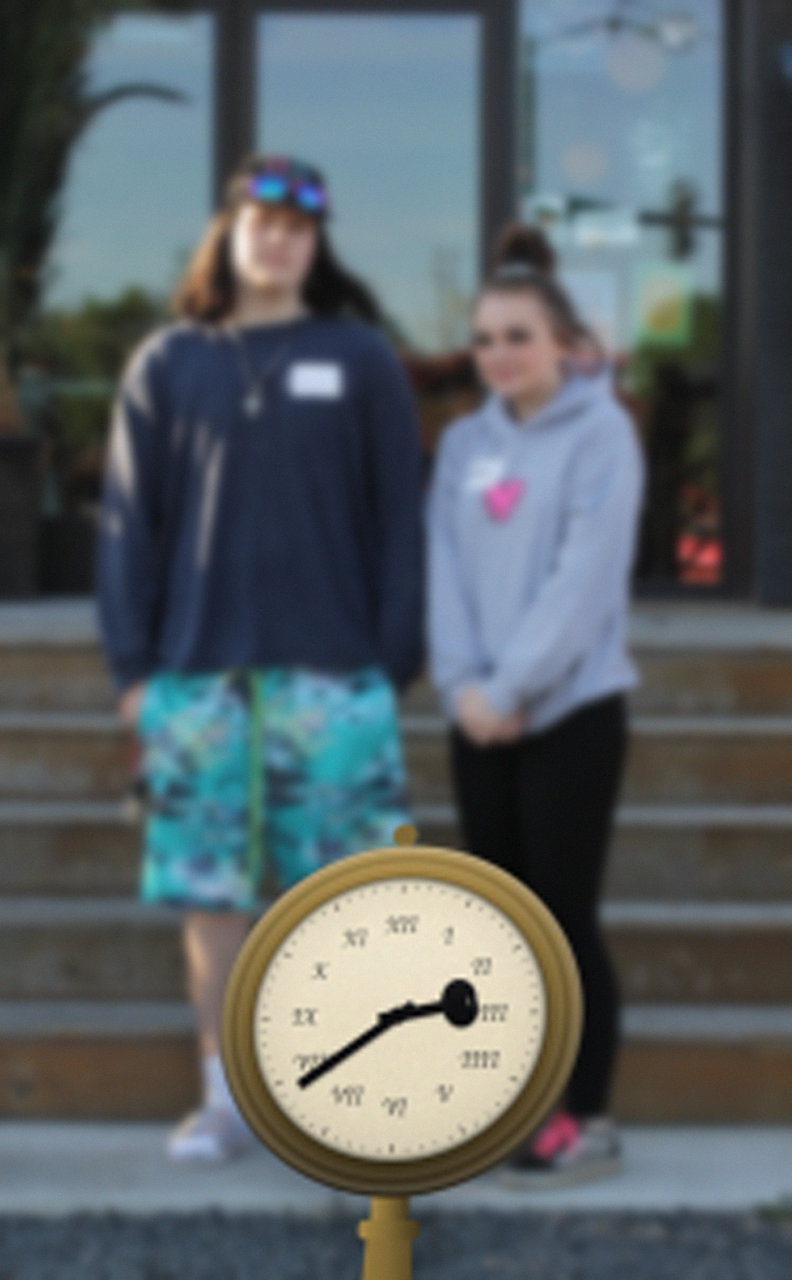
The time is **2:39**
